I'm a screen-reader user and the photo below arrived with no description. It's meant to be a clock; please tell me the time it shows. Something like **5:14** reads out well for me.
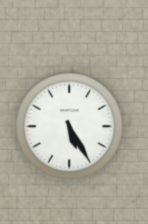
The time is **5:25**
